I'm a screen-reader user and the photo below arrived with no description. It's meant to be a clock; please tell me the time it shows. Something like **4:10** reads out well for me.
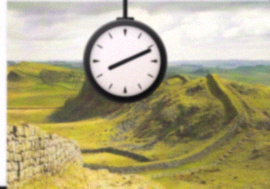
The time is **8:11**
